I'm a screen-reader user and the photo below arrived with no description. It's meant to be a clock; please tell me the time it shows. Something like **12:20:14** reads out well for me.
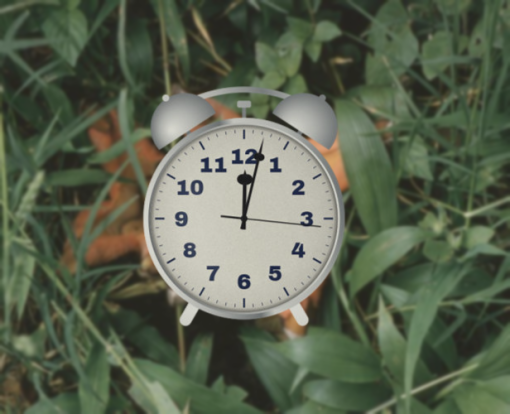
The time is **12:02:16**
